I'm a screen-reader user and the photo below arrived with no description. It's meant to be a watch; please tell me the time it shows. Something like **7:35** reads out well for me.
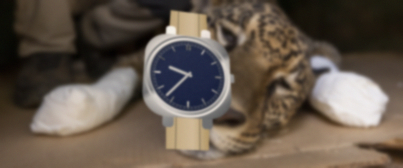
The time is **9:37**
